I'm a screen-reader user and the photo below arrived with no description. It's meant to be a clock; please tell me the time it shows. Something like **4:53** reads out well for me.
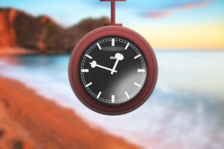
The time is **12:48**
